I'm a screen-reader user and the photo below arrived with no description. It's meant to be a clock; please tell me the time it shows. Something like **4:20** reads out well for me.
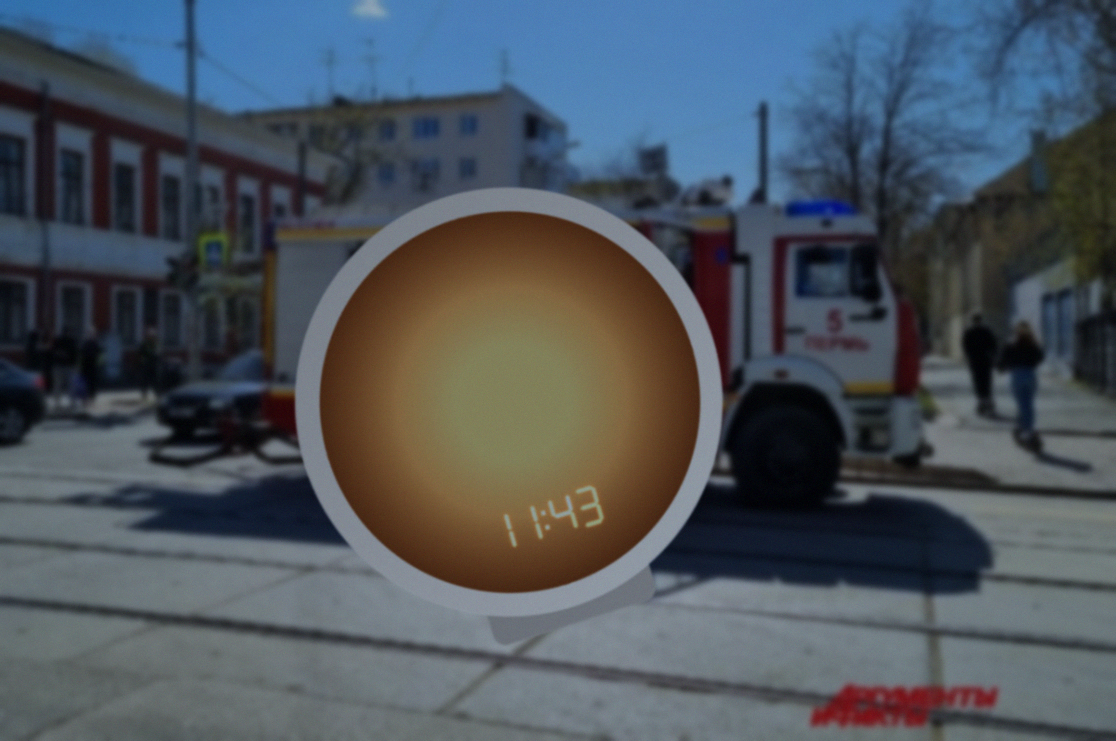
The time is **11:43**
